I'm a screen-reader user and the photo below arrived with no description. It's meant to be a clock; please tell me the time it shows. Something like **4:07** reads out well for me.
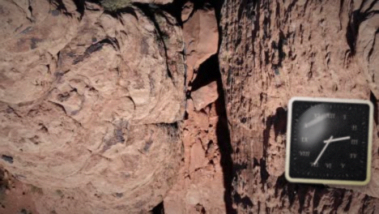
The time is **2:35**
